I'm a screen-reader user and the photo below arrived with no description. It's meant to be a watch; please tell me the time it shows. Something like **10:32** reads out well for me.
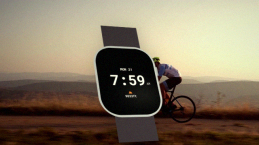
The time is **7:59**
